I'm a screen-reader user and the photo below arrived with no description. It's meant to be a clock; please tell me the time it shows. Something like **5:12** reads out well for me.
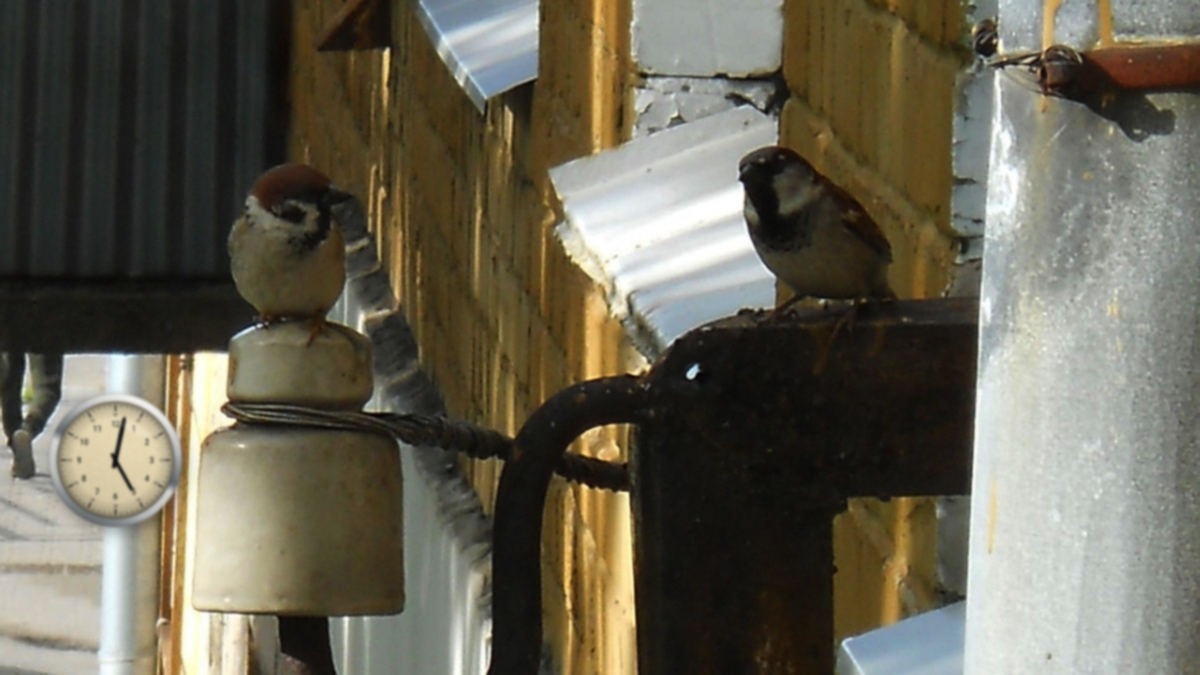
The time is **5:02**
